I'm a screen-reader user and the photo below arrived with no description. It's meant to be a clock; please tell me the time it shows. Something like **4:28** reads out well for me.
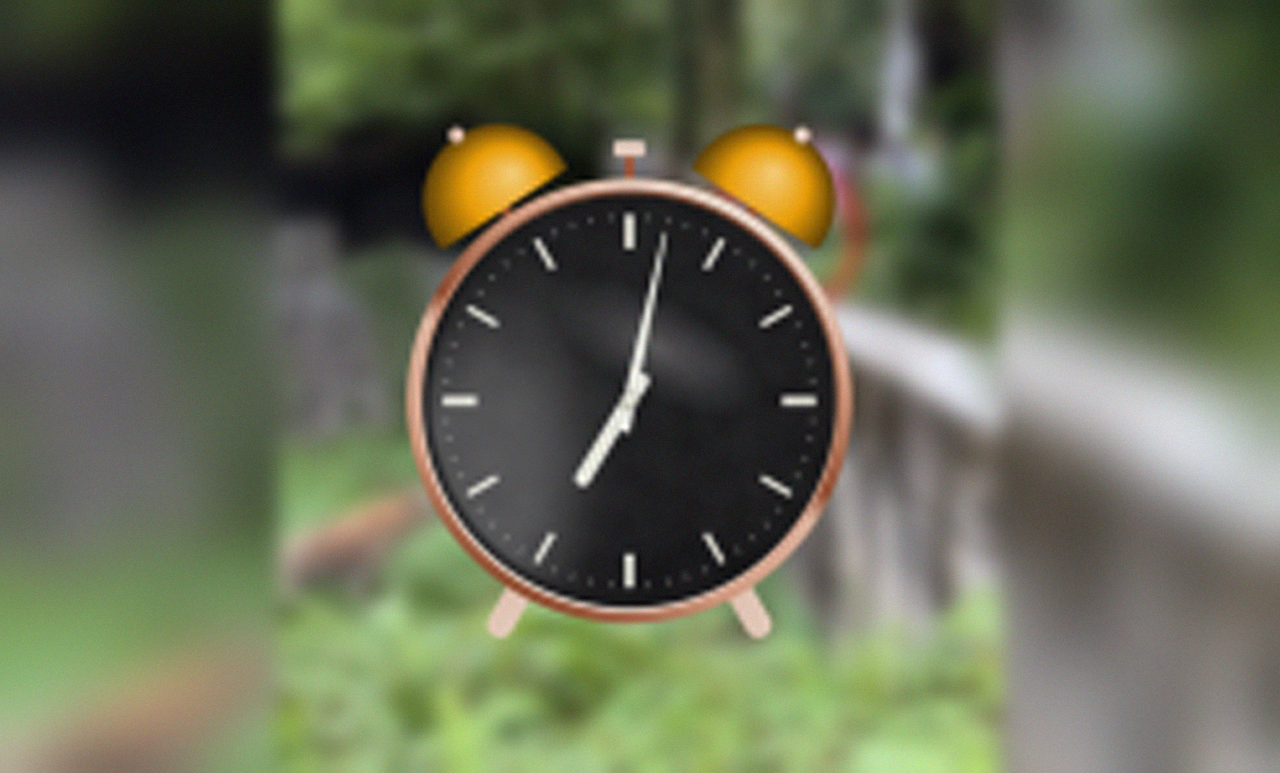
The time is **7:02**
